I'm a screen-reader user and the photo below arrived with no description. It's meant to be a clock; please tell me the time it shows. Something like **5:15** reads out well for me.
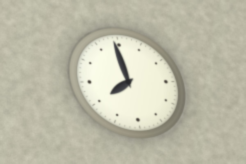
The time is **7:59**
